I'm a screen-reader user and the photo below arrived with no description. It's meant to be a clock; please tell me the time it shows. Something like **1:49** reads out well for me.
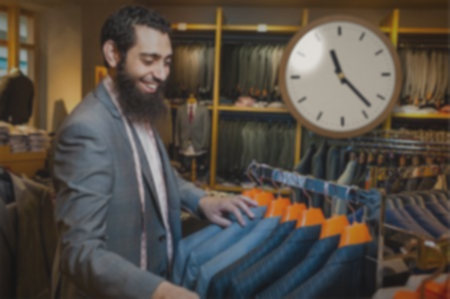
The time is **11:23**
